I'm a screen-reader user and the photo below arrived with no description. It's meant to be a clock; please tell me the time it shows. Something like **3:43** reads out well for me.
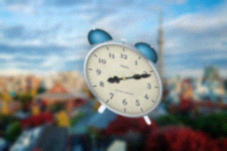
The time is **8:11**
